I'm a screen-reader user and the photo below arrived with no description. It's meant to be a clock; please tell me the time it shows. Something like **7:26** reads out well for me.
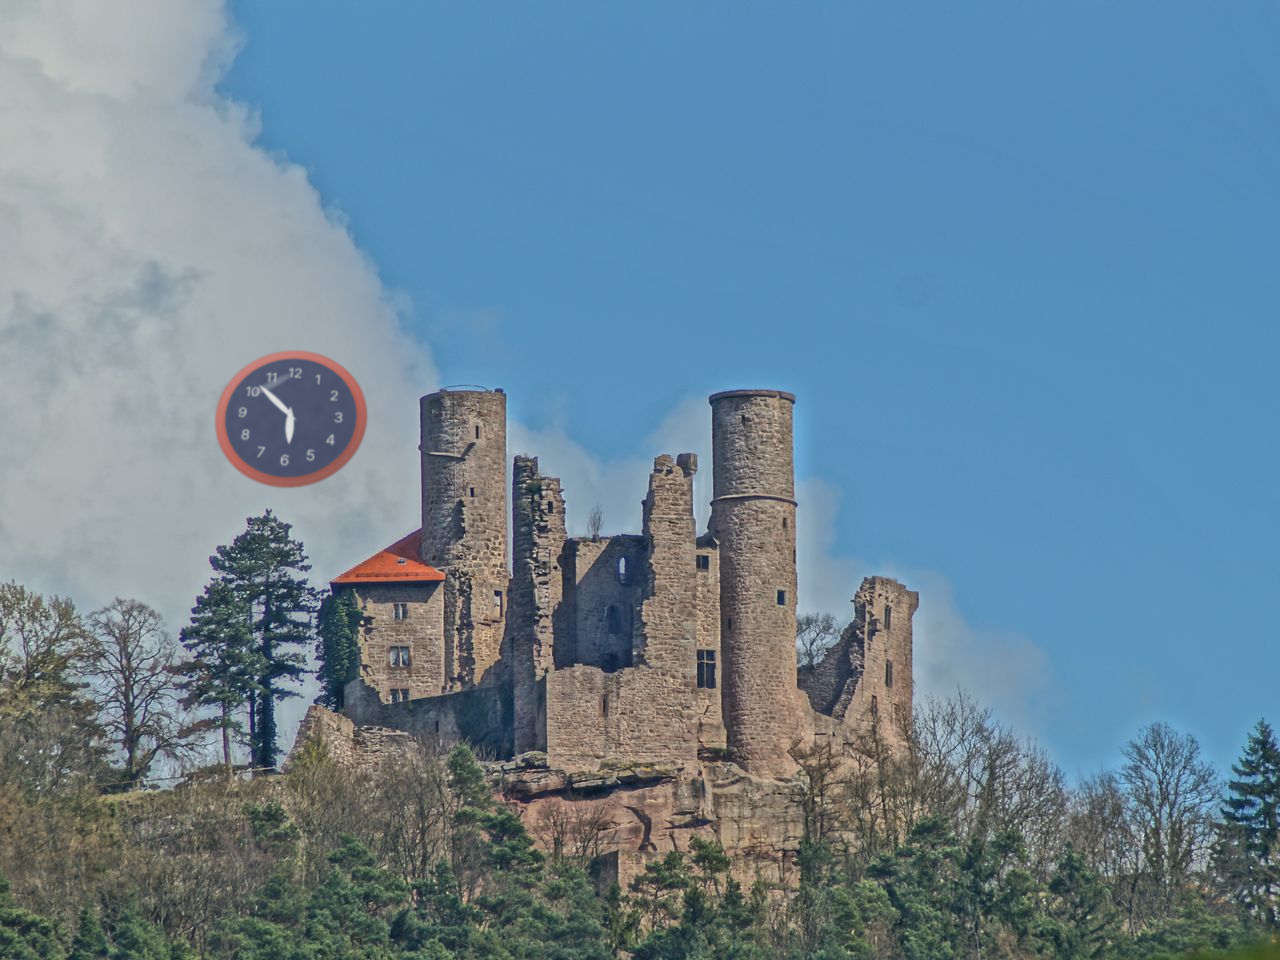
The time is **5:52**
